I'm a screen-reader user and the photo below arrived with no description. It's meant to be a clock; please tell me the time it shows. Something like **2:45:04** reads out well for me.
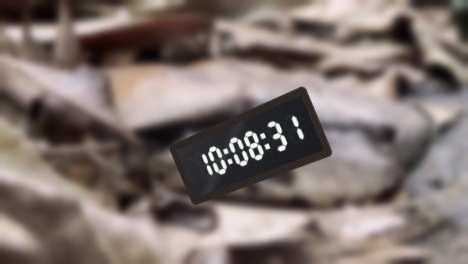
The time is **10:08:31**
